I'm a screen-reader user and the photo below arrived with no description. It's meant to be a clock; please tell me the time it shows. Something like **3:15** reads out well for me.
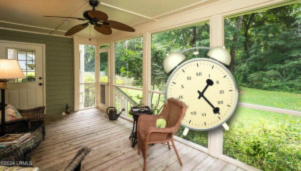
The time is **1:24**
